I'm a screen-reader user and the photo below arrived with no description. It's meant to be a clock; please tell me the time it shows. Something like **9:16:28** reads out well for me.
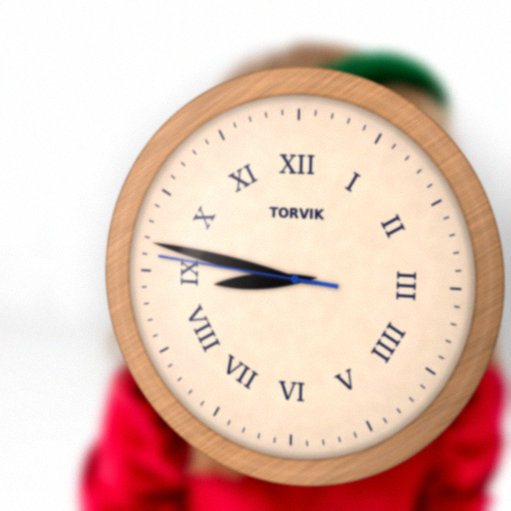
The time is **8:46:46**
